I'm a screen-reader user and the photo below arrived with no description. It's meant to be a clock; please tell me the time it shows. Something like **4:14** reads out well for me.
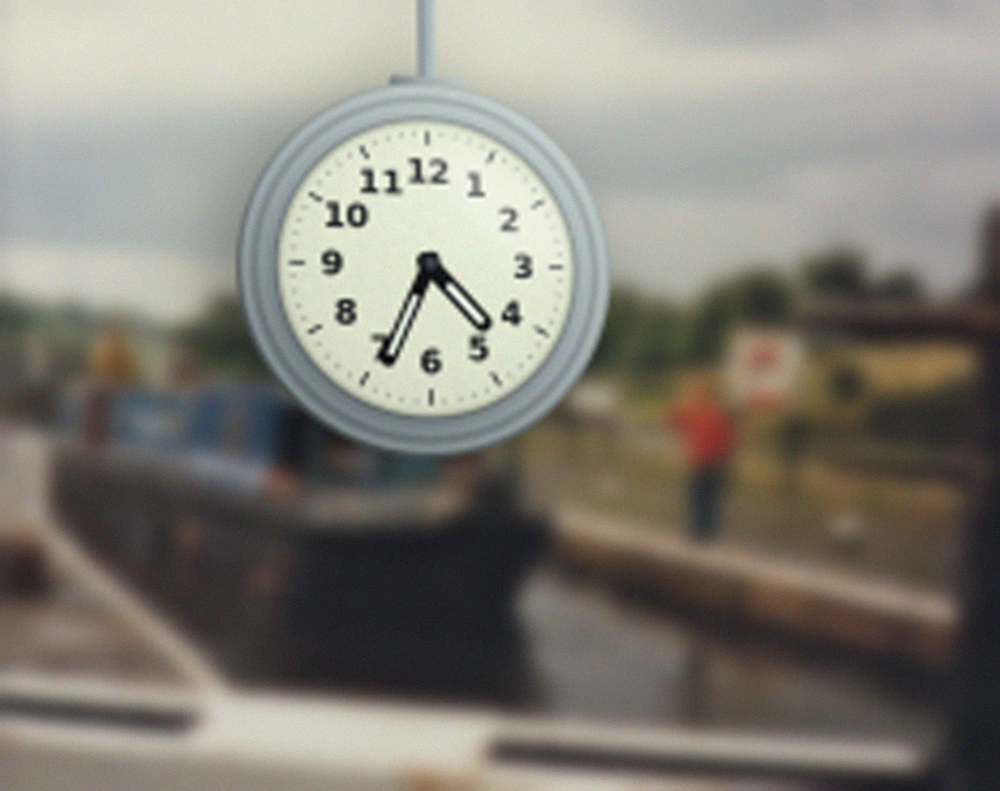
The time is **4:34**
